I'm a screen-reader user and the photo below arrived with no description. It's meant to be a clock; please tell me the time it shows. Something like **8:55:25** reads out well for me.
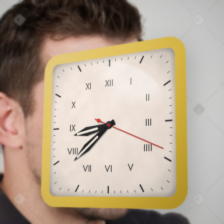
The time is **8:38:19**
